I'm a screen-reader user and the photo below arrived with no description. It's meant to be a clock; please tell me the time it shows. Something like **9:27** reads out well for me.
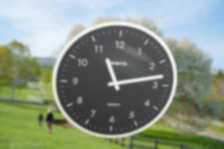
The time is **11:13**
